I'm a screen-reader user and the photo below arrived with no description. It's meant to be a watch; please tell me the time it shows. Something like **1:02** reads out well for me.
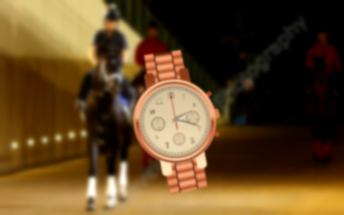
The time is **2:19**
